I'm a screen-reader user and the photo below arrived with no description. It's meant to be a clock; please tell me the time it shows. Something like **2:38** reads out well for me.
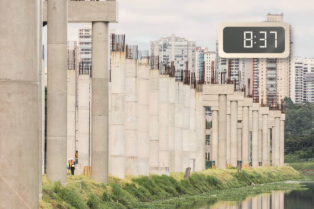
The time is **8:37**
